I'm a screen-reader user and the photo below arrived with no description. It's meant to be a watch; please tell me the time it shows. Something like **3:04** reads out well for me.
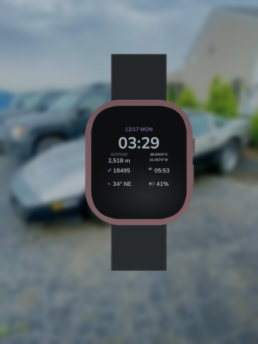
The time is **3:29**
